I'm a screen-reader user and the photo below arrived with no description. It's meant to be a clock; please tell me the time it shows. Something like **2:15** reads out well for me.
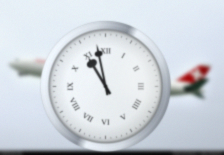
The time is **10:58**
